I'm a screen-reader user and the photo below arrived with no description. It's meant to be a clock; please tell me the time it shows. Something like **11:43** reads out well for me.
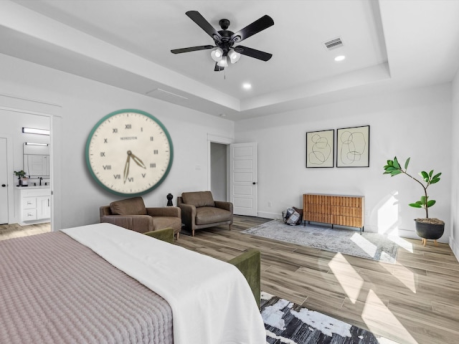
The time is **4:32**
